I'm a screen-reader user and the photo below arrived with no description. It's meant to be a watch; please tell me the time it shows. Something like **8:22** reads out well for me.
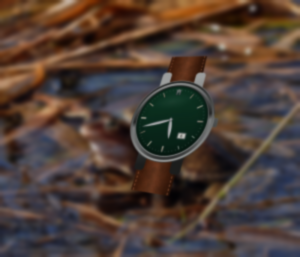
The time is **5:42**
